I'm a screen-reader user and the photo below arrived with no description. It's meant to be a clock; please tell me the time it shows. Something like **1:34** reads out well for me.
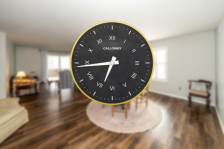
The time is **6:44**
